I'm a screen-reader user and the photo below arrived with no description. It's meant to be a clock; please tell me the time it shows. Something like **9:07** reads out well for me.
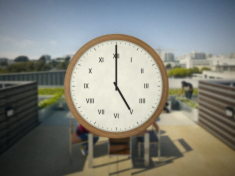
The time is **5:00**
